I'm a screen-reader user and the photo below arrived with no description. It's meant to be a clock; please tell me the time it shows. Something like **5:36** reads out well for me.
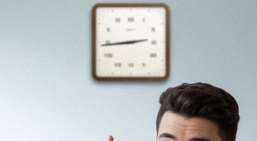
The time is **2:44**
